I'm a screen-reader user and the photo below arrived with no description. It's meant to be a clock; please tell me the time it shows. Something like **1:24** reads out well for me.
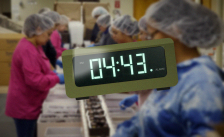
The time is **4:43**
